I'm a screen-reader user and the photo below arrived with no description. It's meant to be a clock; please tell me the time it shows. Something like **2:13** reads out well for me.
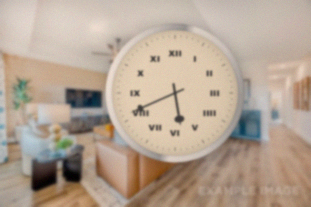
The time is **5:41**
